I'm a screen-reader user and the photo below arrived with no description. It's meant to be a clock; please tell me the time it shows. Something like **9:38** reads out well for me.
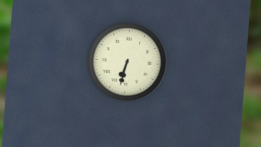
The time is **6:32**
